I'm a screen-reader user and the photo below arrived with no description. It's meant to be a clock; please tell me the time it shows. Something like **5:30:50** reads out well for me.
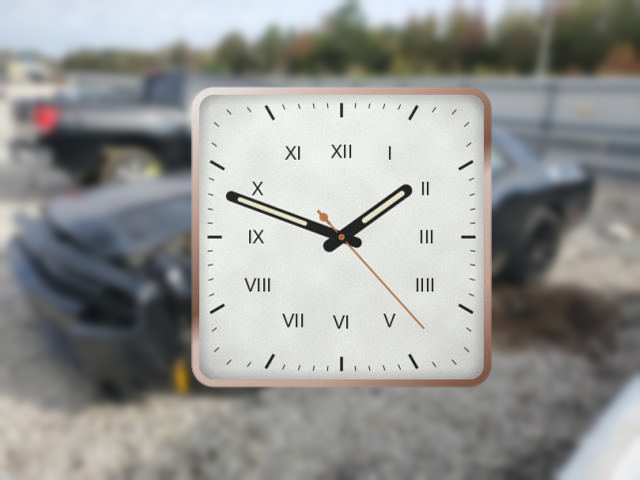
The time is **1:48:23**
